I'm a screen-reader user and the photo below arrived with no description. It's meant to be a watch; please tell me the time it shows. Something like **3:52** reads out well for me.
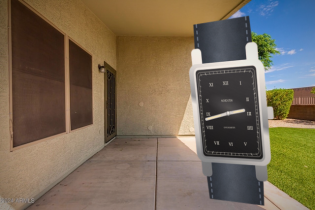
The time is **2:43**
